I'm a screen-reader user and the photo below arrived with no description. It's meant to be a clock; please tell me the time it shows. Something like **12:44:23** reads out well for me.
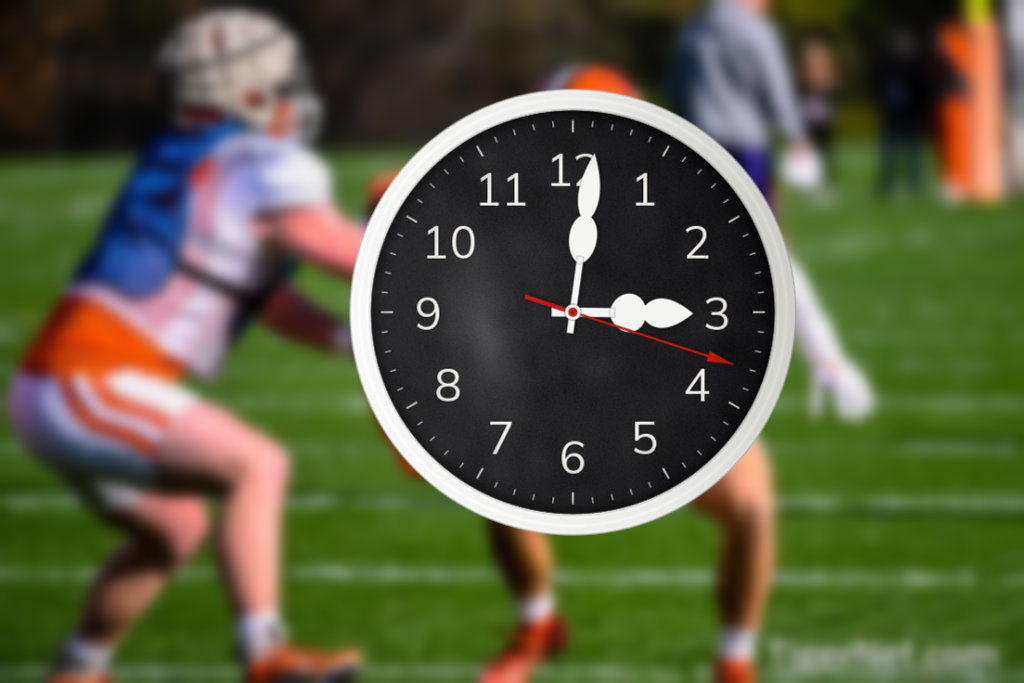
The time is **3:01:18**
